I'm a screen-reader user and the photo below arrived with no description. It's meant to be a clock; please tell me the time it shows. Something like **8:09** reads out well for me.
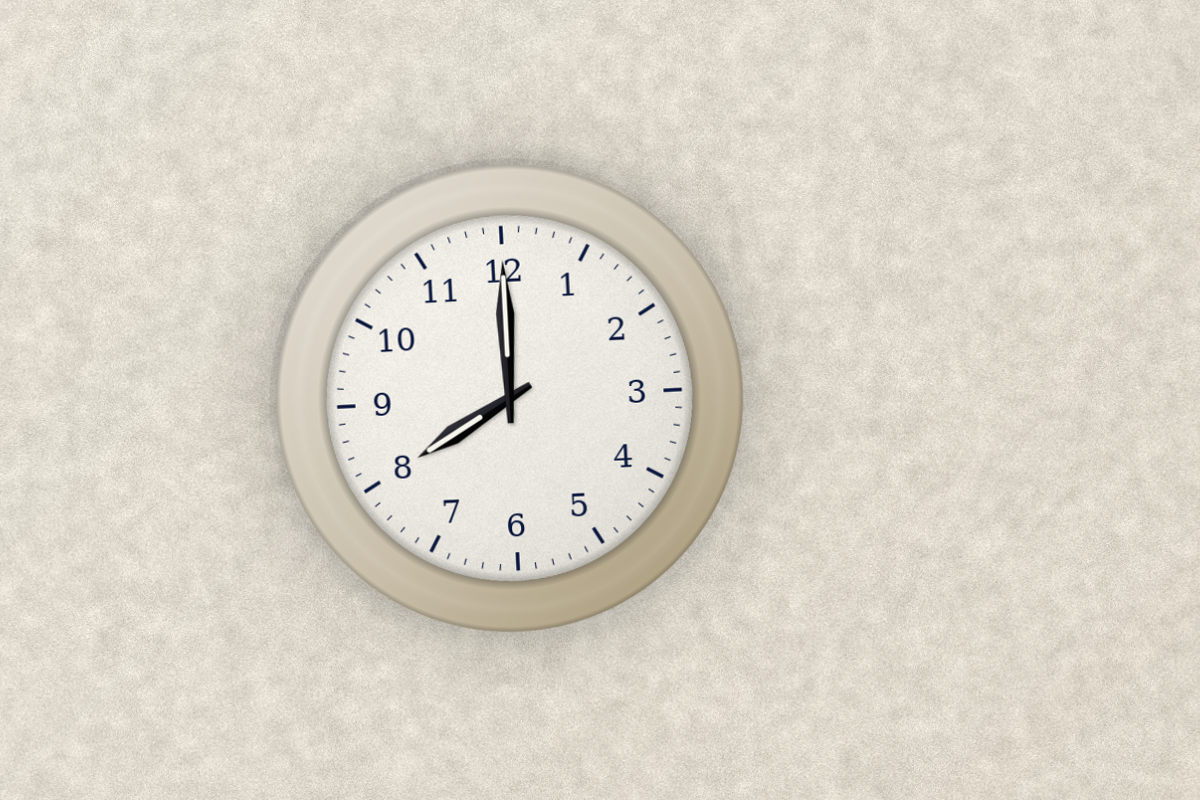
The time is **8:00**
